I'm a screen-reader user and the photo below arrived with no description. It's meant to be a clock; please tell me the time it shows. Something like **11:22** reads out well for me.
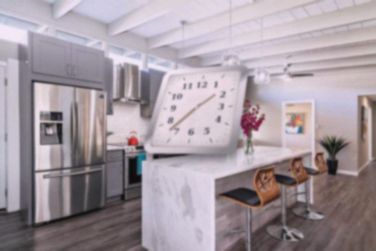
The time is **1:37**
